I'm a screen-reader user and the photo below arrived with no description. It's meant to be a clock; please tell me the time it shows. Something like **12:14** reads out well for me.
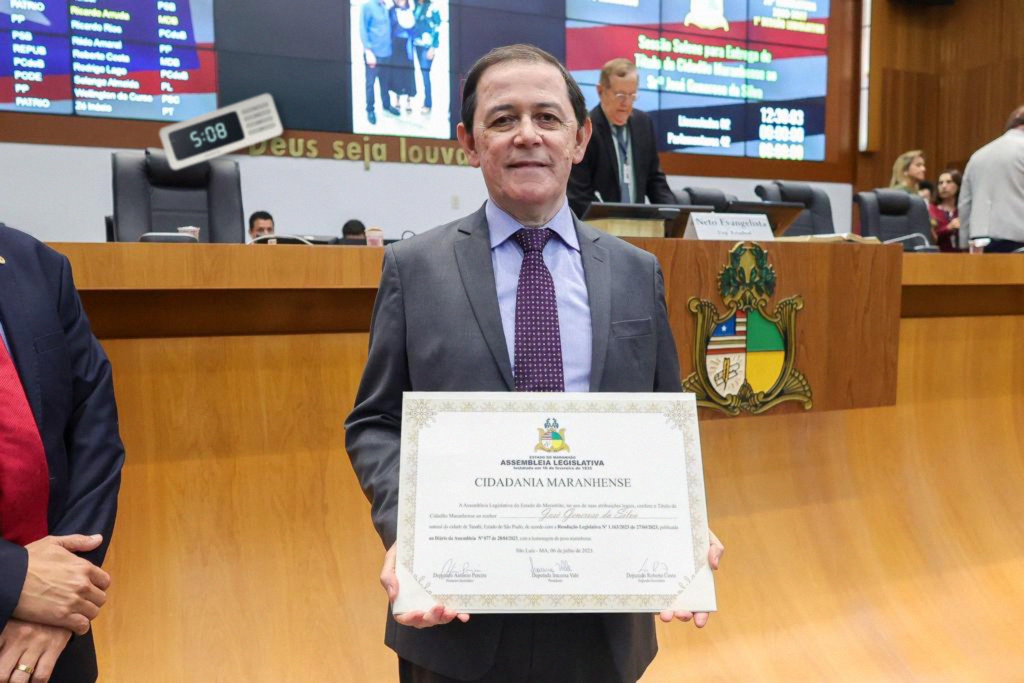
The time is **5:08**
